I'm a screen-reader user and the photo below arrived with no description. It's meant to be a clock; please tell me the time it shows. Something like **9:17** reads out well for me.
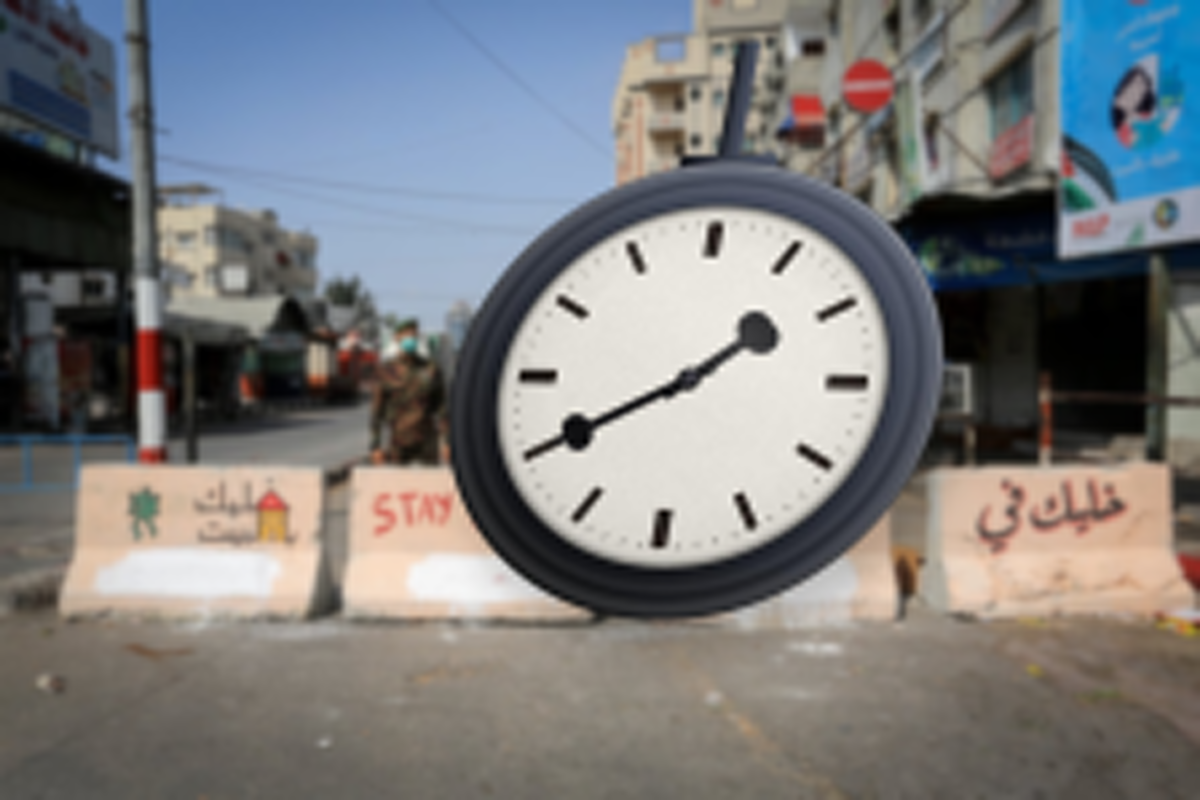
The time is **1:40**
